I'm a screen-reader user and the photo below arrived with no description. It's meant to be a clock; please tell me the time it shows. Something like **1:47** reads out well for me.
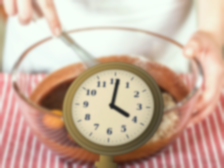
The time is **4:01**
